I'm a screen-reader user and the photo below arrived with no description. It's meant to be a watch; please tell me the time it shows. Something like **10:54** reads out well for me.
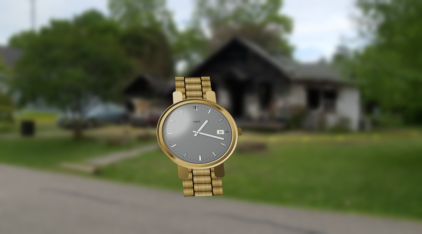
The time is **1:18**
